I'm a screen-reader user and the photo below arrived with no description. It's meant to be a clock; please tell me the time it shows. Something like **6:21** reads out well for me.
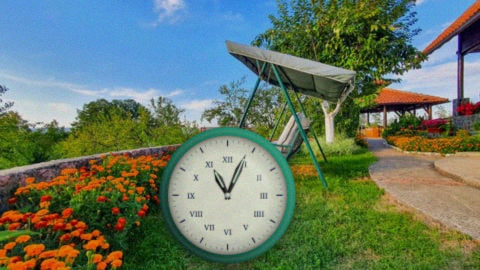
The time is **11:04**
